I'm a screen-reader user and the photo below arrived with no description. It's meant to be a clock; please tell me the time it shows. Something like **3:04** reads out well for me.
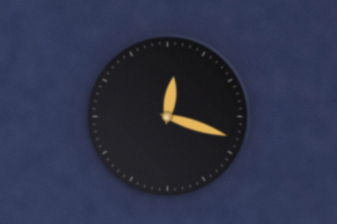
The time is **12:18**
